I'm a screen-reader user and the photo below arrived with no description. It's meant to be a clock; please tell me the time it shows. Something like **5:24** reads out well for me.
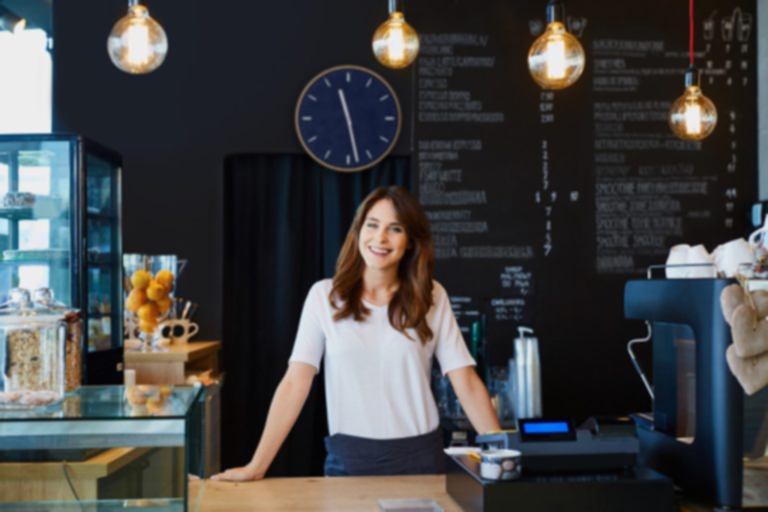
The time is **11:28**
